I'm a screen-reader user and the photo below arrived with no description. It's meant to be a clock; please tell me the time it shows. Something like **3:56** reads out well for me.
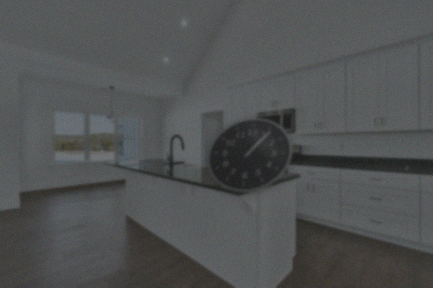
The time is **1:06**
